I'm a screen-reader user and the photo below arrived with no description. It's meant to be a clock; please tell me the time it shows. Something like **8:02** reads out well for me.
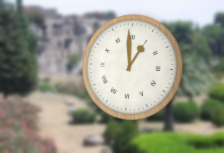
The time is **12:59**
